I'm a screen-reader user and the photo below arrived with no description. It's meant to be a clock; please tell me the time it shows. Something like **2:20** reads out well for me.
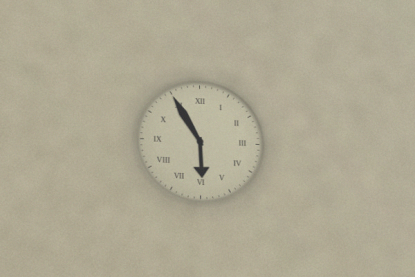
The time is **5:55**
